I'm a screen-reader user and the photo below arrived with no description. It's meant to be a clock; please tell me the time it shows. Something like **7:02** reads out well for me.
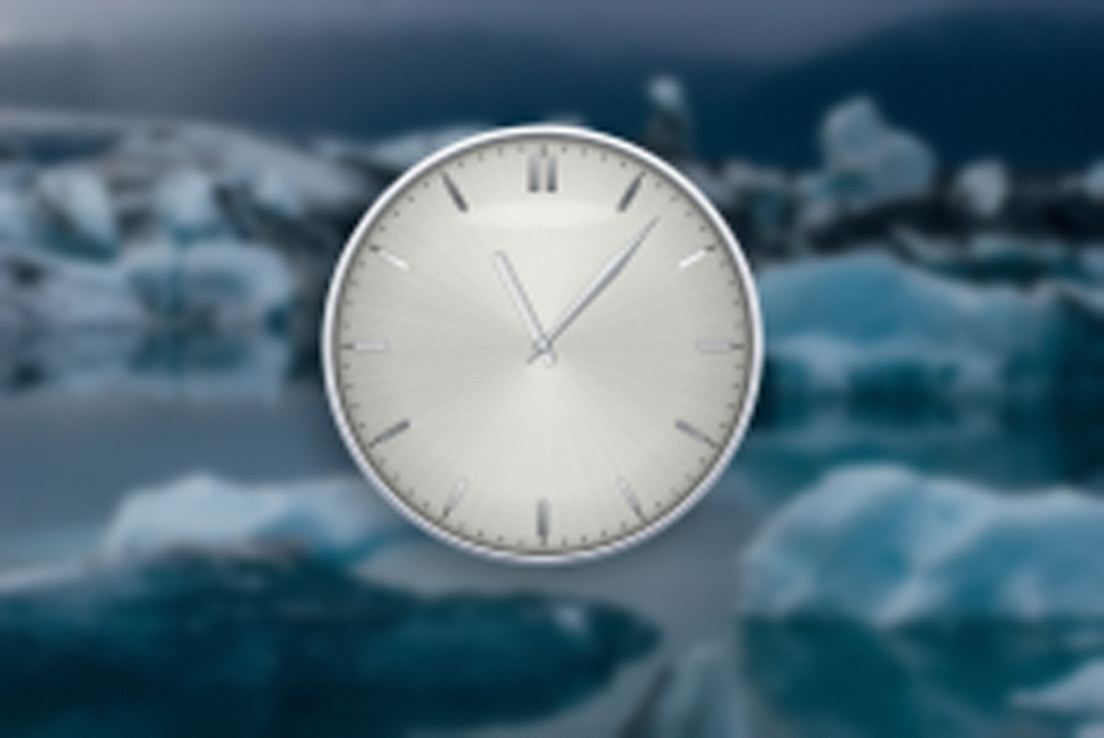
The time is **11:07**
